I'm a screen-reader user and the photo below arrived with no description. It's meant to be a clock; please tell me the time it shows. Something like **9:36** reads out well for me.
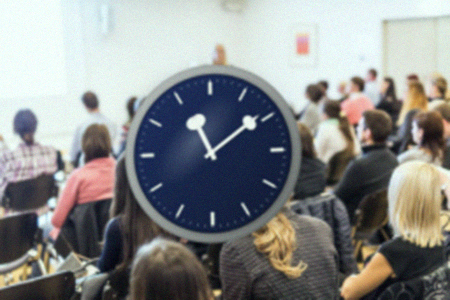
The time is **11:09**
